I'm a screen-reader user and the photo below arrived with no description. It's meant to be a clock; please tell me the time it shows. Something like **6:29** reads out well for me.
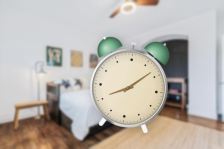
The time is **8:08**
